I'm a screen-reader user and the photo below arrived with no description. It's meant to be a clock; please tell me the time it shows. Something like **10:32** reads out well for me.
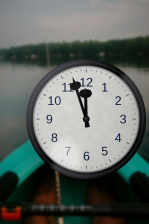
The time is **11:57**
